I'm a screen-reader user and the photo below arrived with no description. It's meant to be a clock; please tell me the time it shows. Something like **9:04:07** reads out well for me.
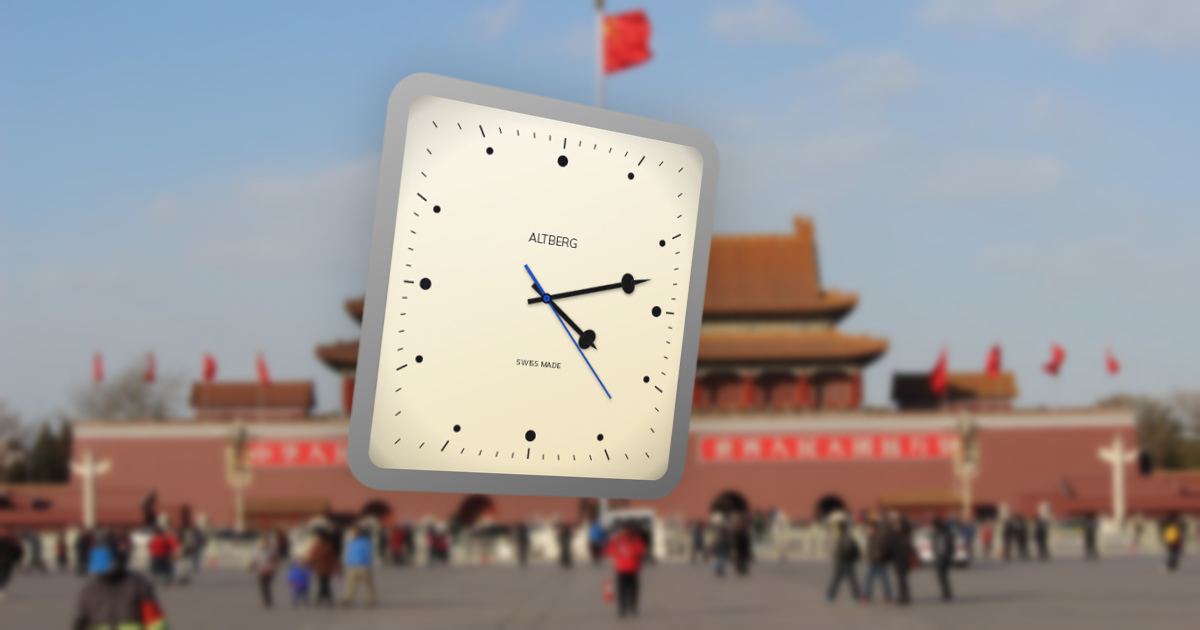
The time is **4:12:23**
